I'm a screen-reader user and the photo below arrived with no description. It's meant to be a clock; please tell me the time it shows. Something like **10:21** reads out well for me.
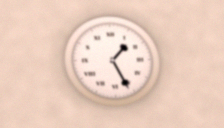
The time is **1:26**
